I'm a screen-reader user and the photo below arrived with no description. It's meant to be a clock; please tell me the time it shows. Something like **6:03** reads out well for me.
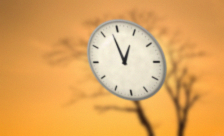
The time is **12:58**
